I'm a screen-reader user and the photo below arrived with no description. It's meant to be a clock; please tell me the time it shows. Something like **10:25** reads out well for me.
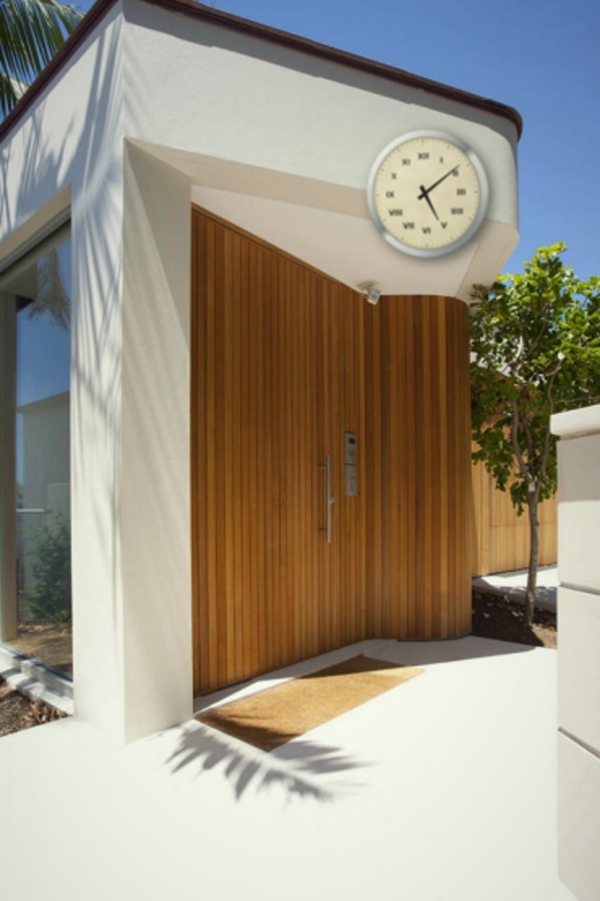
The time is **5:09**
